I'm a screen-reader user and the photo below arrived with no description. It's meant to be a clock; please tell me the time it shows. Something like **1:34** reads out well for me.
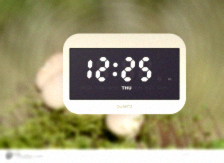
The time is **12:25**
